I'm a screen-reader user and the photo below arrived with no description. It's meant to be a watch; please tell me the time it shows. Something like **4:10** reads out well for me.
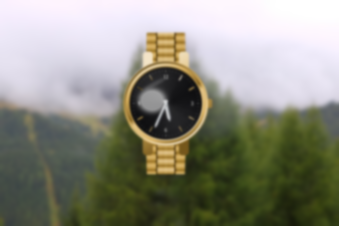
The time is **5:34**
